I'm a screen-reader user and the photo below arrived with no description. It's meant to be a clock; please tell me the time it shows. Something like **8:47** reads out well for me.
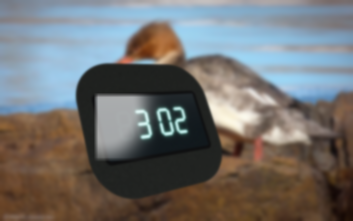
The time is **3:02**
